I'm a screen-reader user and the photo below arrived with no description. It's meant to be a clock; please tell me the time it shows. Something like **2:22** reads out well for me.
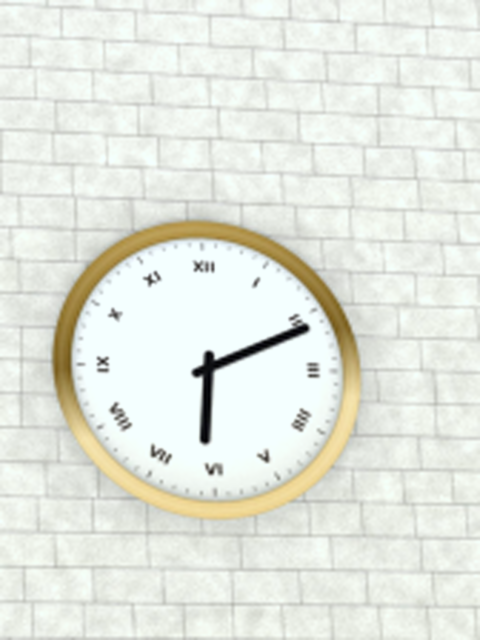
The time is **6:11**
